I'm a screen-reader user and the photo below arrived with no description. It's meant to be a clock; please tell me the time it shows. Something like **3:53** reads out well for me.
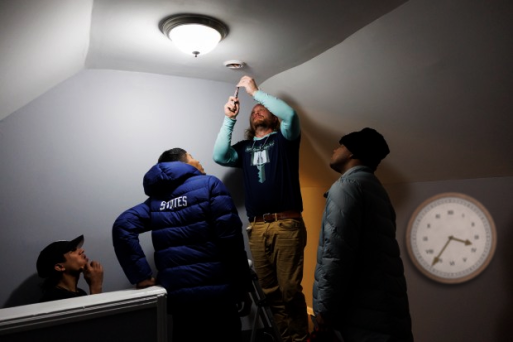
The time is **3:36**
